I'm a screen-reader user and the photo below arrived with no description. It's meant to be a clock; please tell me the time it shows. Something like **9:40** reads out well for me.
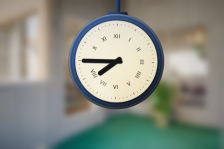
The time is **7:45**
